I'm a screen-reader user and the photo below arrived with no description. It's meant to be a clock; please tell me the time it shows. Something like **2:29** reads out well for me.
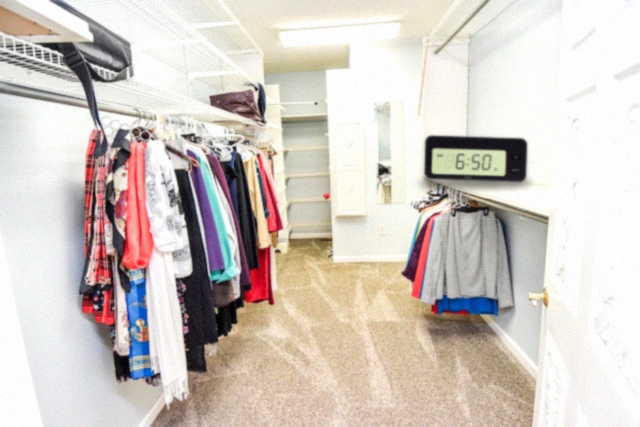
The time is **6:50**
